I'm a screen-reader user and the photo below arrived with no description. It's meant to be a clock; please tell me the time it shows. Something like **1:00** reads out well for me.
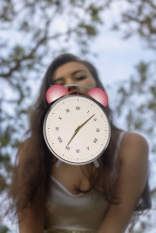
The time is **7:08**
